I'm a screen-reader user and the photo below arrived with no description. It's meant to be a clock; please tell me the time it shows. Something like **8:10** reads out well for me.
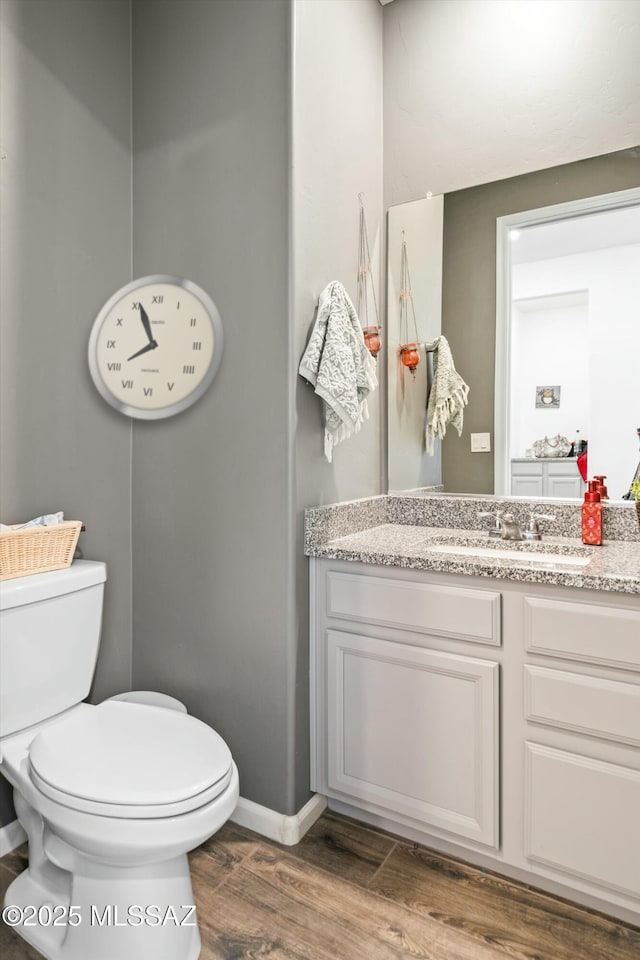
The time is **7:56**
